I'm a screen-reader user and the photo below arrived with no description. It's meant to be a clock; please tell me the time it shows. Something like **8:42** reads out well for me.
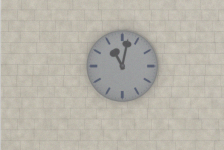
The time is **11:02**
